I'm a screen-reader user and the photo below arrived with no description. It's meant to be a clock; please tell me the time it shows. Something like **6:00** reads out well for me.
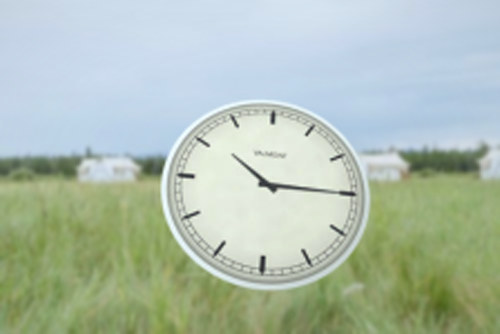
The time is **10:15**
